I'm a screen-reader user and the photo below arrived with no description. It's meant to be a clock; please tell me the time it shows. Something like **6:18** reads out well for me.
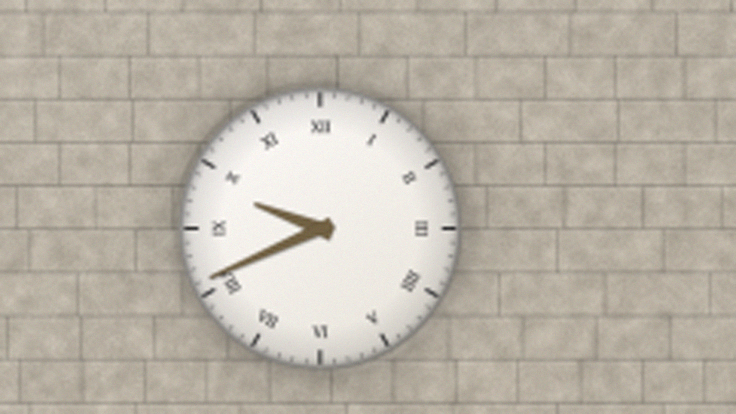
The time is **9:41**
